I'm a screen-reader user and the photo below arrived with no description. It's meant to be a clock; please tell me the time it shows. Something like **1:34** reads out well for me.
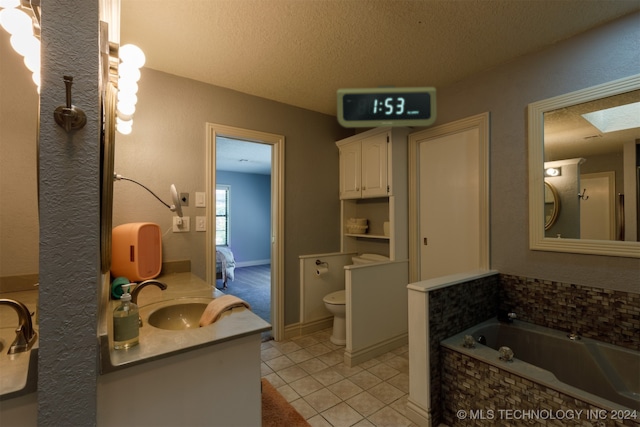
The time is **1:53**
